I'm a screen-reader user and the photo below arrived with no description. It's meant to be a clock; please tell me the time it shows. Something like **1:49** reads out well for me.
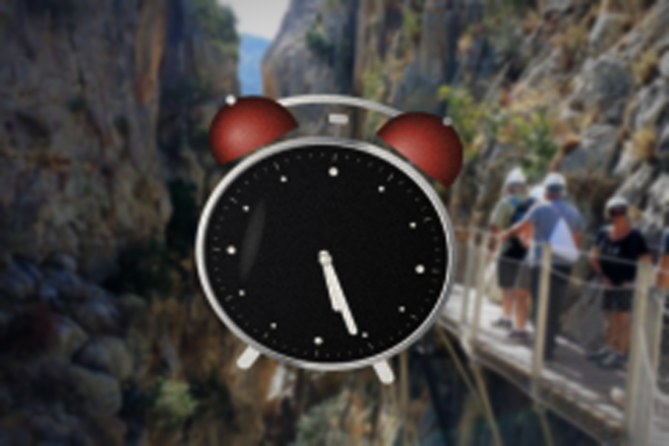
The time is **5:26**
